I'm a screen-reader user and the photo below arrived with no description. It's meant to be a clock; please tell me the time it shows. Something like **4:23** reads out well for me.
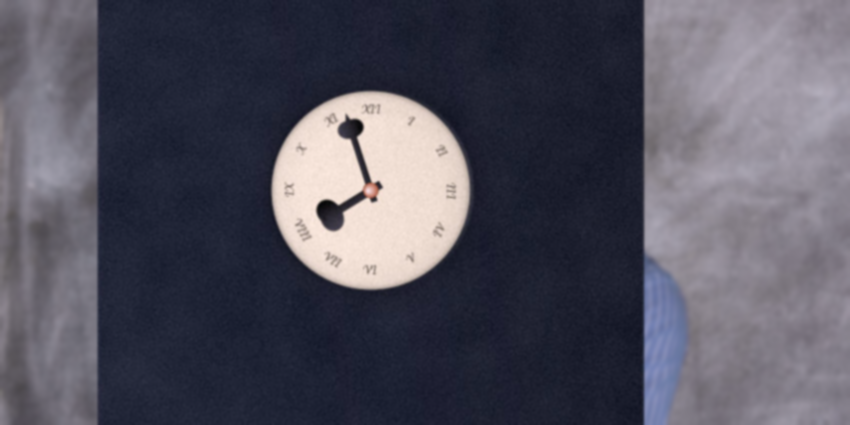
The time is **7:57**
